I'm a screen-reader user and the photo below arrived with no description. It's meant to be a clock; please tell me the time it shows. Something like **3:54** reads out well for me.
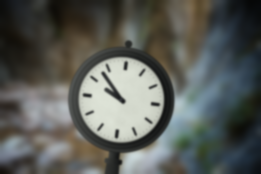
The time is **9:53**
